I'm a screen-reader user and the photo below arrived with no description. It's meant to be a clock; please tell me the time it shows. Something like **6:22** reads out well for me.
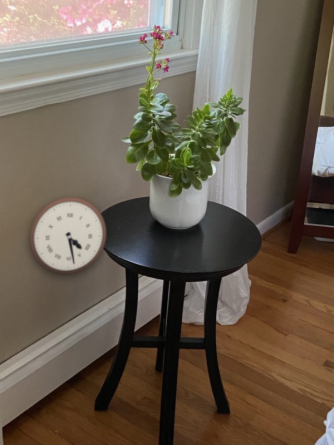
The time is **4:28**
